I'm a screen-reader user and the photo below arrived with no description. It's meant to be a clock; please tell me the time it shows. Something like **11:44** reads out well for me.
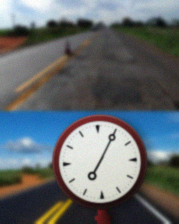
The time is **7:05**
